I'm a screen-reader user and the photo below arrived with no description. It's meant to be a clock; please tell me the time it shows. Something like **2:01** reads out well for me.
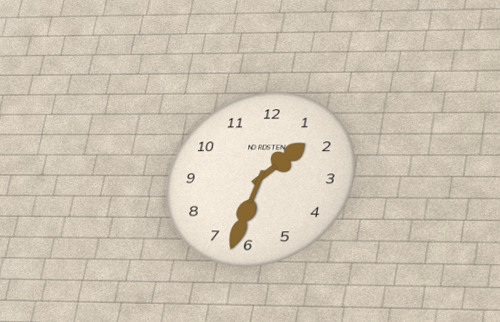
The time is **1:32**
